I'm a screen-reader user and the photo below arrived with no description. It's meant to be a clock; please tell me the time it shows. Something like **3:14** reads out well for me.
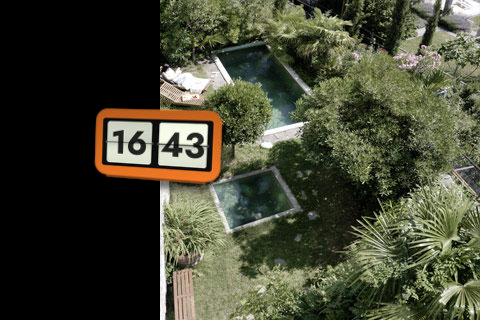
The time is **16:43**
